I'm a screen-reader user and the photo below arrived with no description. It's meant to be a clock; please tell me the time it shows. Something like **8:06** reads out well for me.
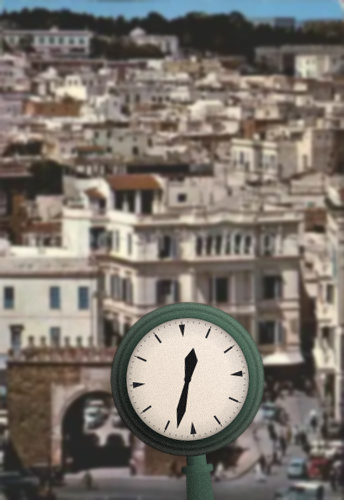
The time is **12:33**
